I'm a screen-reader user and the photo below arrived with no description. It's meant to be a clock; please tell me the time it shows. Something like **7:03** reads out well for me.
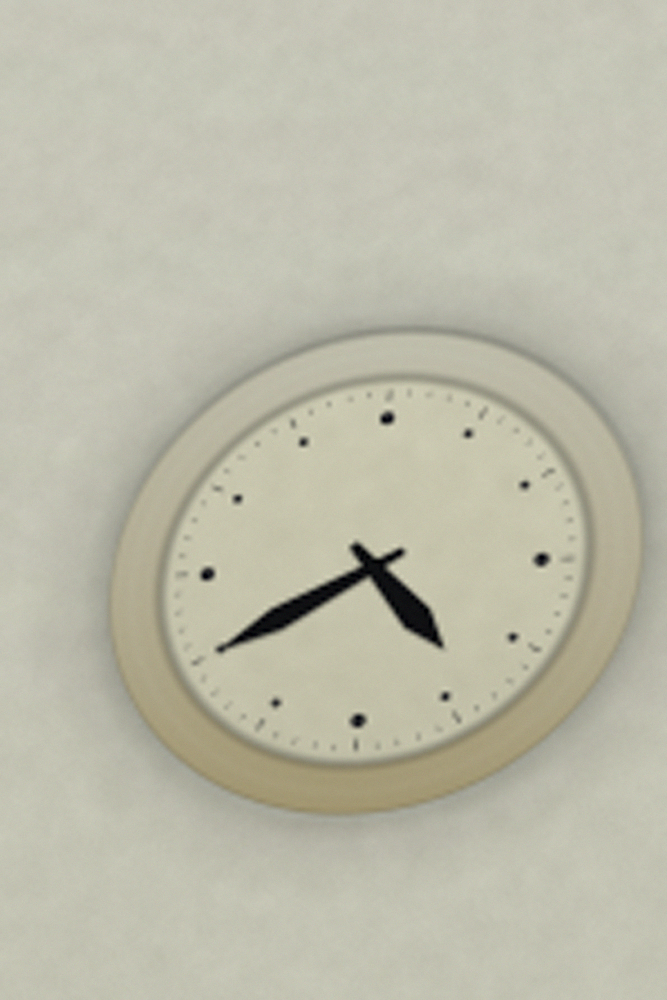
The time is **4:40**
